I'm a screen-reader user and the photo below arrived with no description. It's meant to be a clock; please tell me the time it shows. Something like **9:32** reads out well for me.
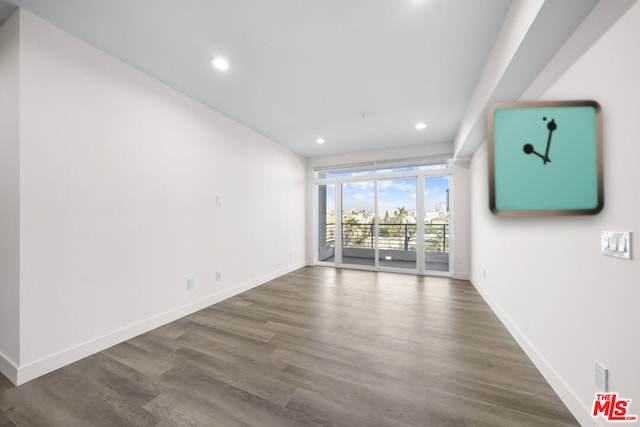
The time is **10:02**
